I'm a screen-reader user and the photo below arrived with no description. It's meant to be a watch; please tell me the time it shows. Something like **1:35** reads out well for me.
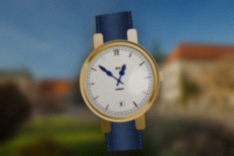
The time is **12:52**
